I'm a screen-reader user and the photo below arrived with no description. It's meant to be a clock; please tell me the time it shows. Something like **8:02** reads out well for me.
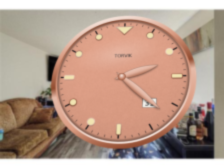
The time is **2:22**
